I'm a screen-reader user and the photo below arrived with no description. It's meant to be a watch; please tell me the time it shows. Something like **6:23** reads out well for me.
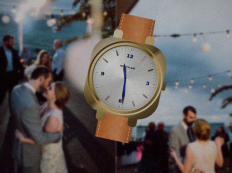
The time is **11:29**
